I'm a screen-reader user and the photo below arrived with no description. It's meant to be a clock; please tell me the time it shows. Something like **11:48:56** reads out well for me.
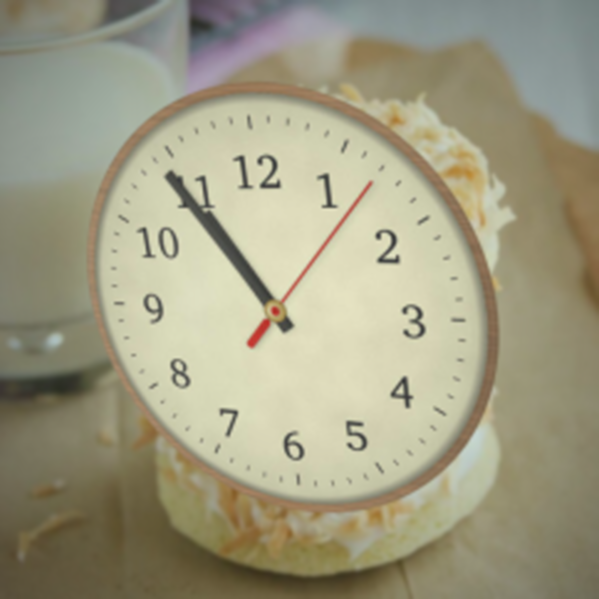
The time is **10:54:07**
